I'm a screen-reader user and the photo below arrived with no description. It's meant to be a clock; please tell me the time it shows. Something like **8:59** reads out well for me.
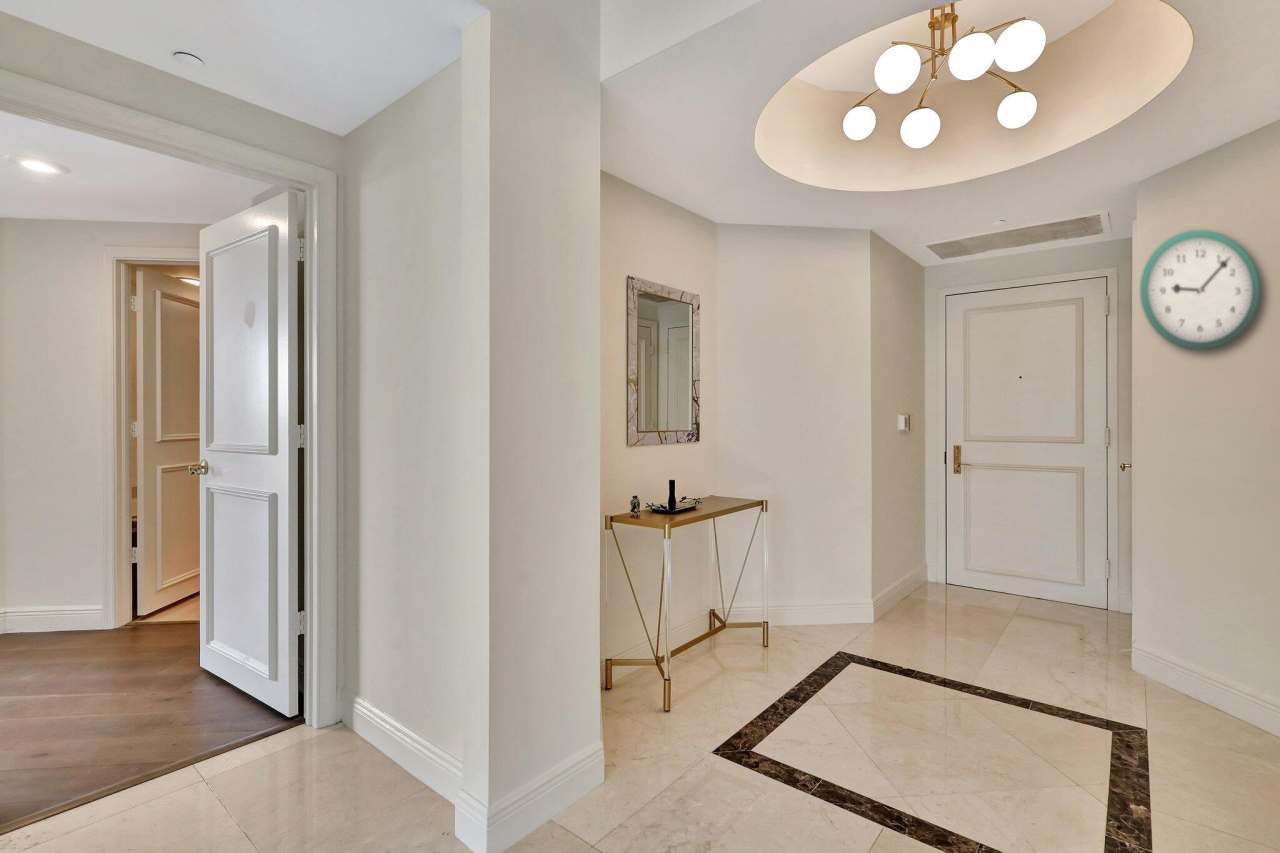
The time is **9:07**
